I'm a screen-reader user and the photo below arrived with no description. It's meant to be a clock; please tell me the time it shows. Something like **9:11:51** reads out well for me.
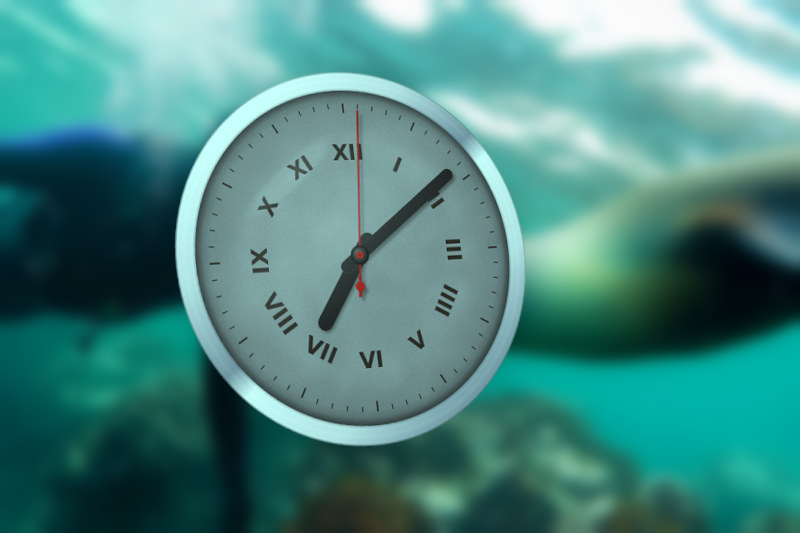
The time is **7:09:01**
